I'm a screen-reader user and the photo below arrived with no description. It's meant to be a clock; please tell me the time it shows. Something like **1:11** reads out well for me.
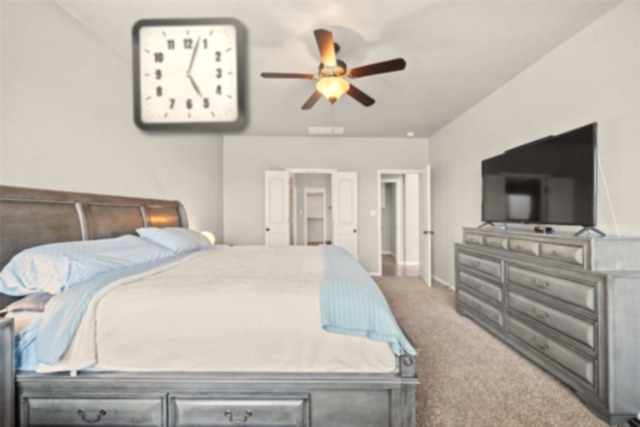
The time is **5:03**
